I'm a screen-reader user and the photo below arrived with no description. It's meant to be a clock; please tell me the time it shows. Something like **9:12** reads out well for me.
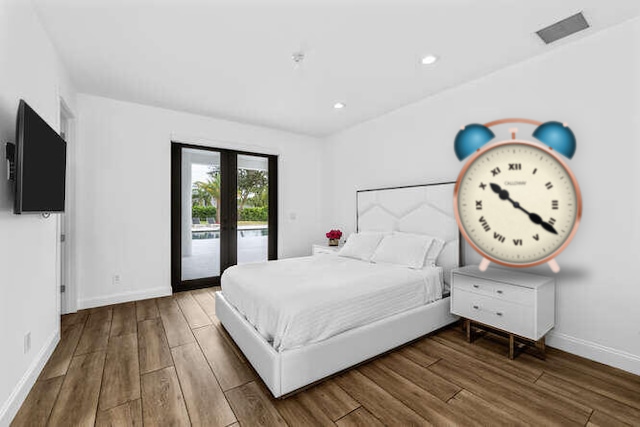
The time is **10:21**
